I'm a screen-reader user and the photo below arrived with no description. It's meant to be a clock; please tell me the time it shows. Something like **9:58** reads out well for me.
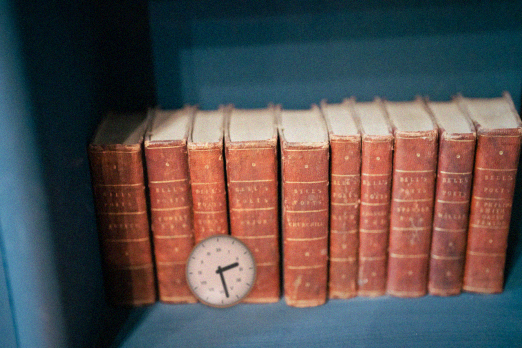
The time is **2:28**
